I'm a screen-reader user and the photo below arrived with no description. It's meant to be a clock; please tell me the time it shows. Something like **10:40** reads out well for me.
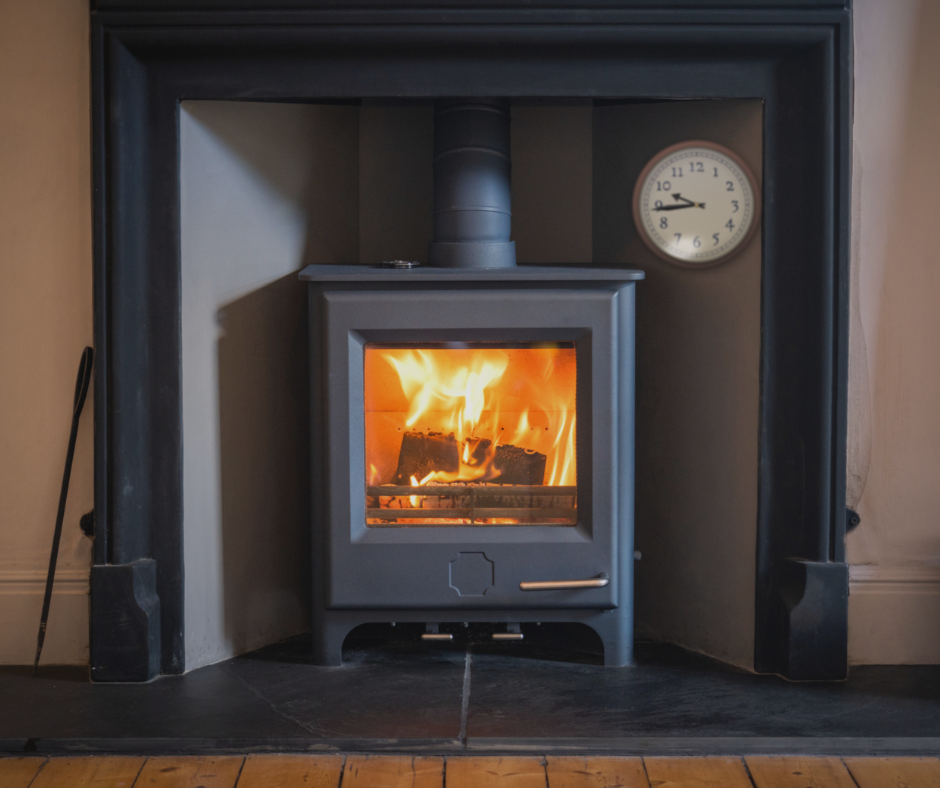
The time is **9:44**
